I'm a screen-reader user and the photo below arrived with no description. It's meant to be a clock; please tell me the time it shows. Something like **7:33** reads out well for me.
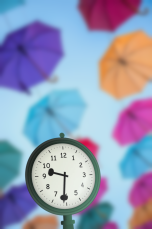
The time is **9:31**
